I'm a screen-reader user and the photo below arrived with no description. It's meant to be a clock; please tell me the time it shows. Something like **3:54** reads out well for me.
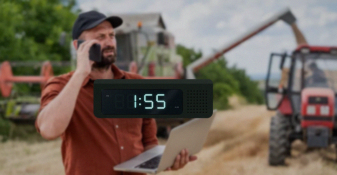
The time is **1:55**
